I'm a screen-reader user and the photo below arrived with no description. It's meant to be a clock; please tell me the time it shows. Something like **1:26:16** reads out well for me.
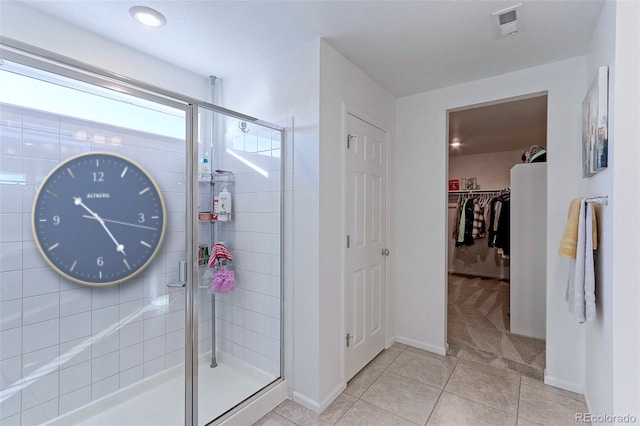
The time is **10:24:17**
